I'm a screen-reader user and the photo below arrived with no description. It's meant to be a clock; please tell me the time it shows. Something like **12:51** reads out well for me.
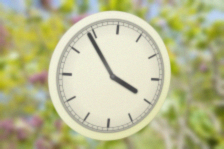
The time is **3:54**
